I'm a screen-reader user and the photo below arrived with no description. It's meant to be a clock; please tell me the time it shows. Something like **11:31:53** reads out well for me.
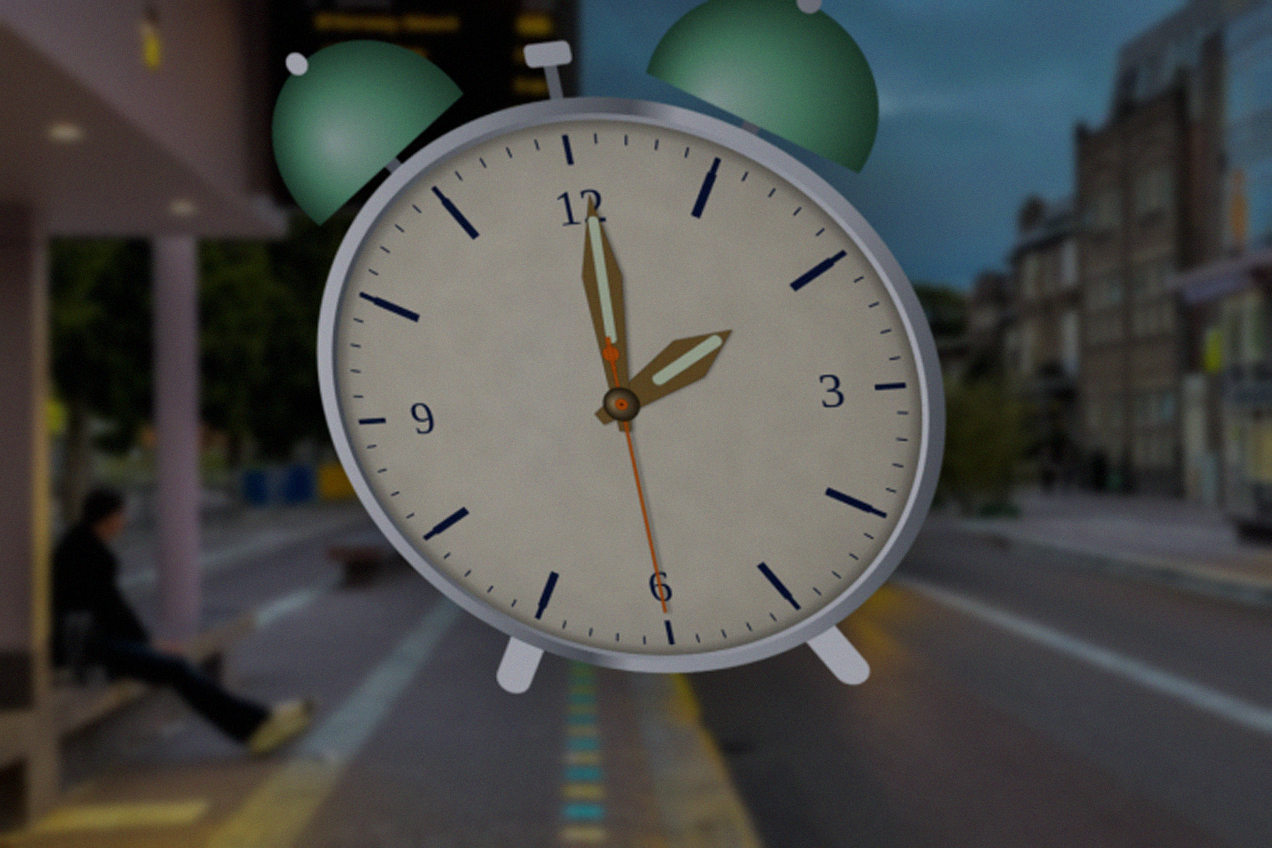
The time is **2:00:30**
